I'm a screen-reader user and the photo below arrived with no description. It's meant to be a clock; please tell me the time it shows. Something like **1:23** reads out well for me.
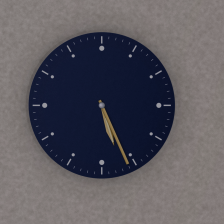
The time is **5:26**
